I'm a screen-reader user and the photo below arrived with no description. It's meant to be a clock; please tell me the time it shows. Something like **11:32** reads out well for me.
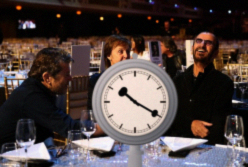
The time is **10:20**
